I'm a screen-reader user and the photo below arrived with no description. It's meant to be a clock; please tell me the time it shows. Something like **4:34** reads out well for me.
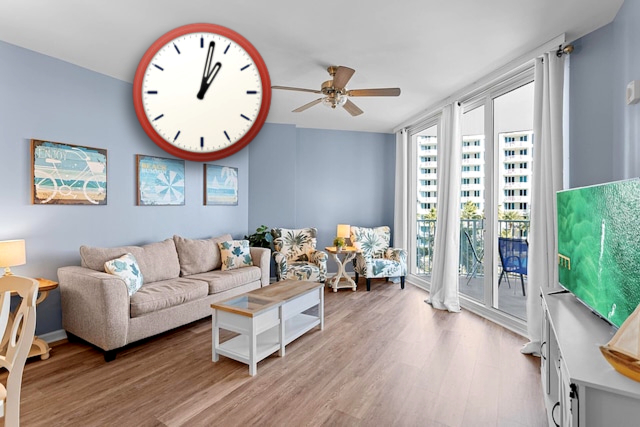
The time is **1:02**
